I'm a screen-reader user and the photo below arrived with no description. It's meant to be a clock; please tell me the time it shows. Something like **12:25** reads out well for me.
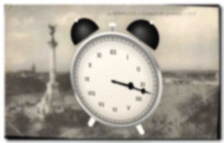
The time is **3:17**
